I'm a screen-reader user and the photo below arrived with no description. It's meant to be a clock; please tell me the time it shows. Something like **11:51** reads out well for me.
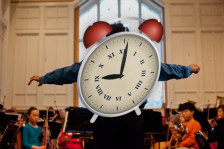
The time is **9:01**
